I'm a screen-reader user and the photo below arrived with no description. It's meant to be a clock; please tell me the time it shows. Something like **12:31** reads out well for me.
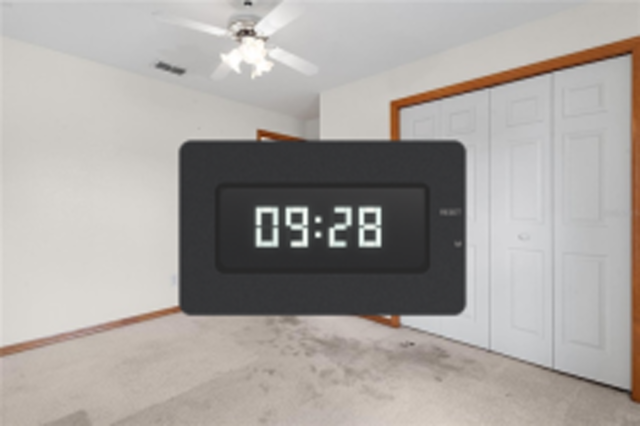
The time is **9:28**
